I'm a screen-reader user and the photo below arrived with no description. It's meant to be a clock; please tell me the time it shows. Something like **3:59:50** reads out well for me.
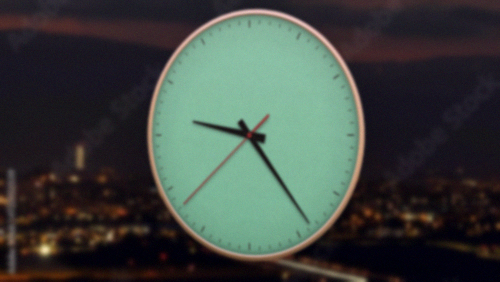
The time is **9:23:38**
